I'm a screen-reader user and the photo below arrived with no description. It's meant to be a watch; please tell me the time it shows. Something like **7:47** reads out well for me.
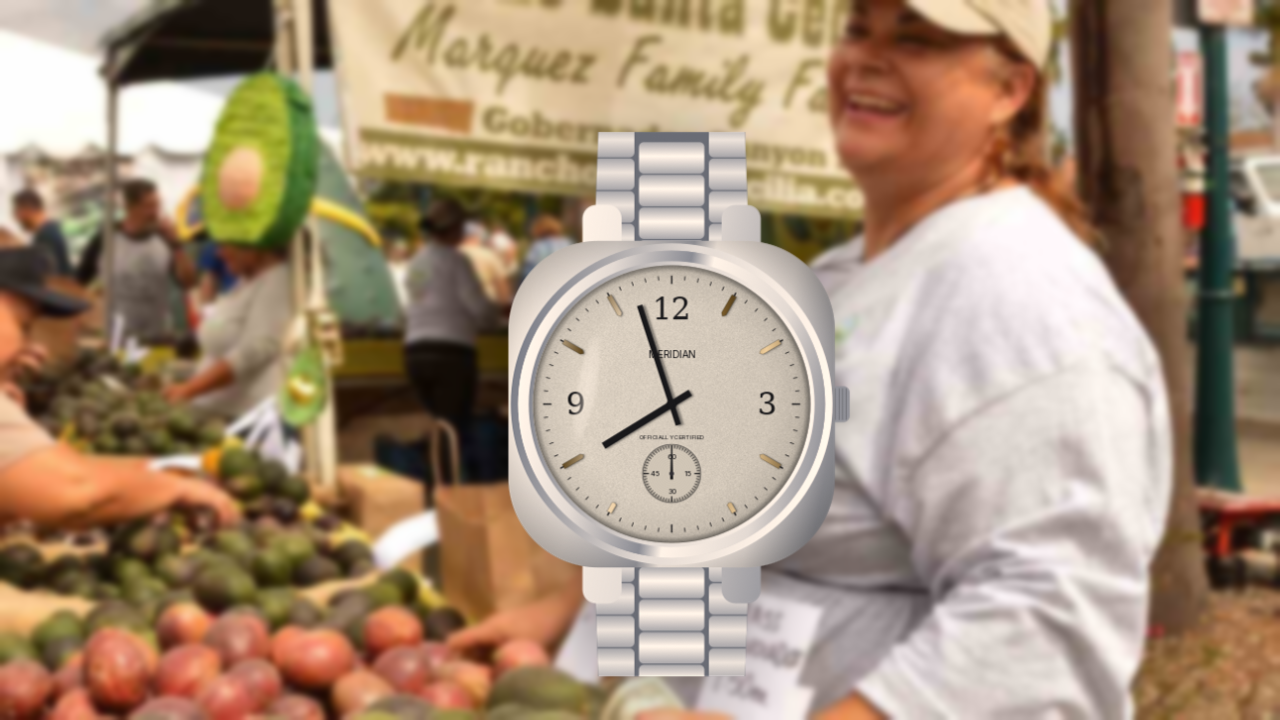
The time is **7:57**
